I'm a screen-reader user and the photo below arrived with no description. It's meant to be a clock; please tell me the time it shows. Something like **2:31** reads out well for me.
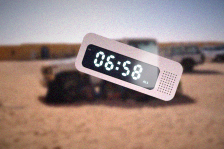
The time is **6:58**
